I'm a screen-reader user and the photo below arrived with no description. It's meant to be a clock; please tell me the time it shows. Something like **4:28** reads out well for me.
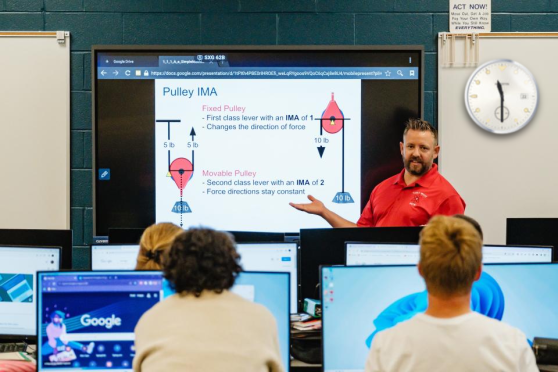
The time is **11:30**
